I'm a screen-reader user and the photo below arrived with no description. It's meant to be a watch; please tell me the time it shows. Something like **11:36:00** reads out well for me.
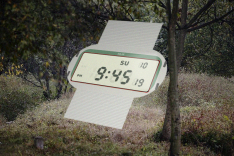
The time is **9:45:19**
